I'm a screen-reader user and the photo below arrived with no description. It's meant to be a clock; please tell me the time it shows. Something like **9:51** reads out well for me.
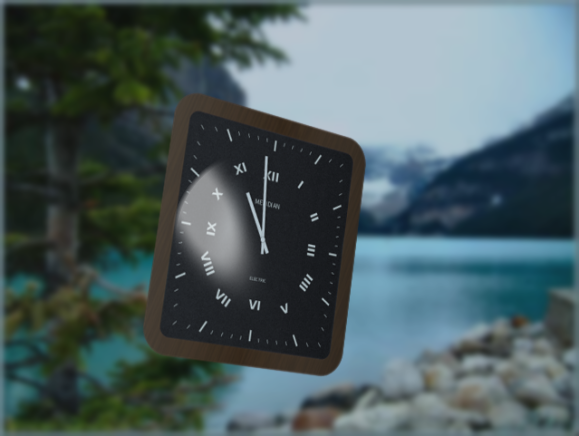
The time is **10:59**
